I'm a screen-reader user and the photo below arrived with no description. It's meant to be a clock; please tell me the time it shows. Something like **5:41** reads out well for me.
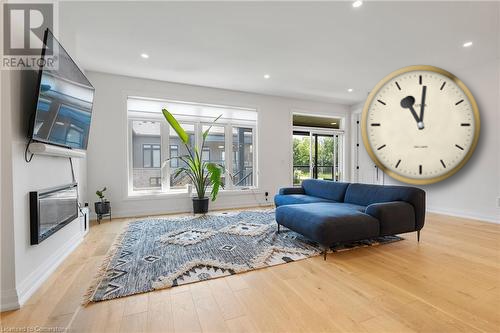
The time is **11:01**
